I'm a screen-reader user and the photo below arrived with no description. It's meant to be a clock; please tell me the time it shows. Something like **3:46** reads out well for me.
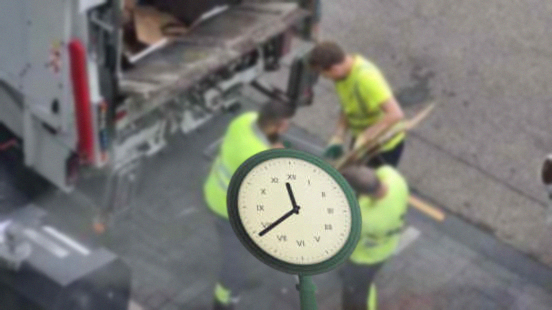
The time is **11:39**
